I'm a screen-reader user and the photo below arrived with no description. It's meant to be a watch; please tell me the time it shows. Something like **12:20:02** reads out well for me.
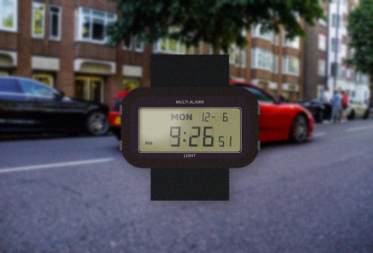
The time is **9:26:51**
